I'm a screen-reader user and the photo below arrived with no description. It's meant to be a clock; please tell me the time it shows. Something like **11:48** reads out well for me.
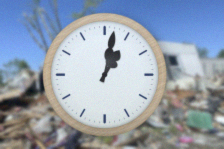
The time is **1:02**
